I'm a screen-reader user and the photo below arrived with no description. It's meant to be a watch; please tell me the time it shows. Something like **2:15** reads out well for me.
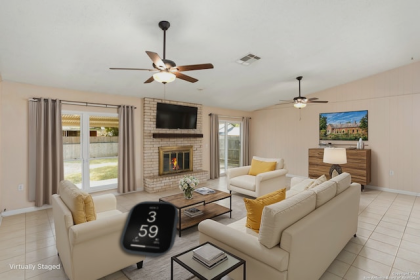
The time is **3:59**
